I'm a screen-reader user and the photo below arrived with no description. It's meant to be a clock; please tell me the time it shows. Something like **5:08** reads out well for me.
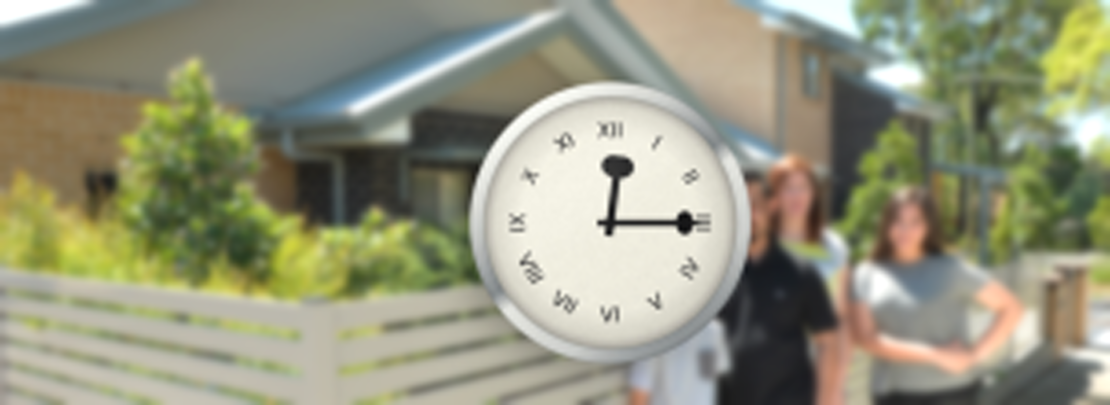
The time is **12:15**
